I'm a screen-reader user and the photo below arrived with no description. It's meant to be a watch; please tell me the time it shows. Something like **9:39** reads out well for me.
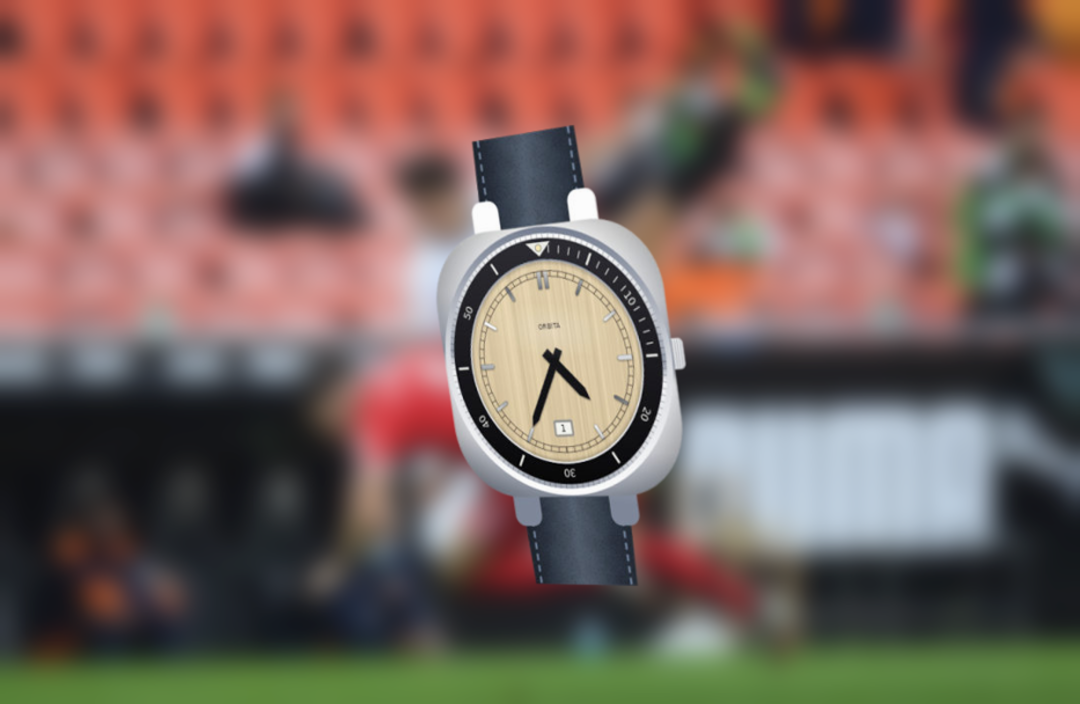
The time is **4:35**
